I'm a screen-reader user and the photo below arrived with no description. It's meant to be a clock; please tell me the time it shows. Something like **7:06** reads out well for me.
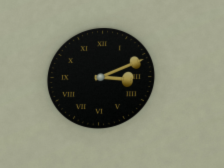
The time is **3:11**
